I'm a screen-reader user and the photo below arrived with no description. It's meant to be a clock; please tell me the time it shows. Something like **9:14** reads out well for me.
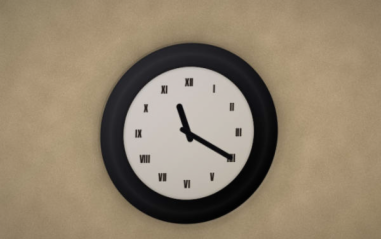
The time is **11:20**
